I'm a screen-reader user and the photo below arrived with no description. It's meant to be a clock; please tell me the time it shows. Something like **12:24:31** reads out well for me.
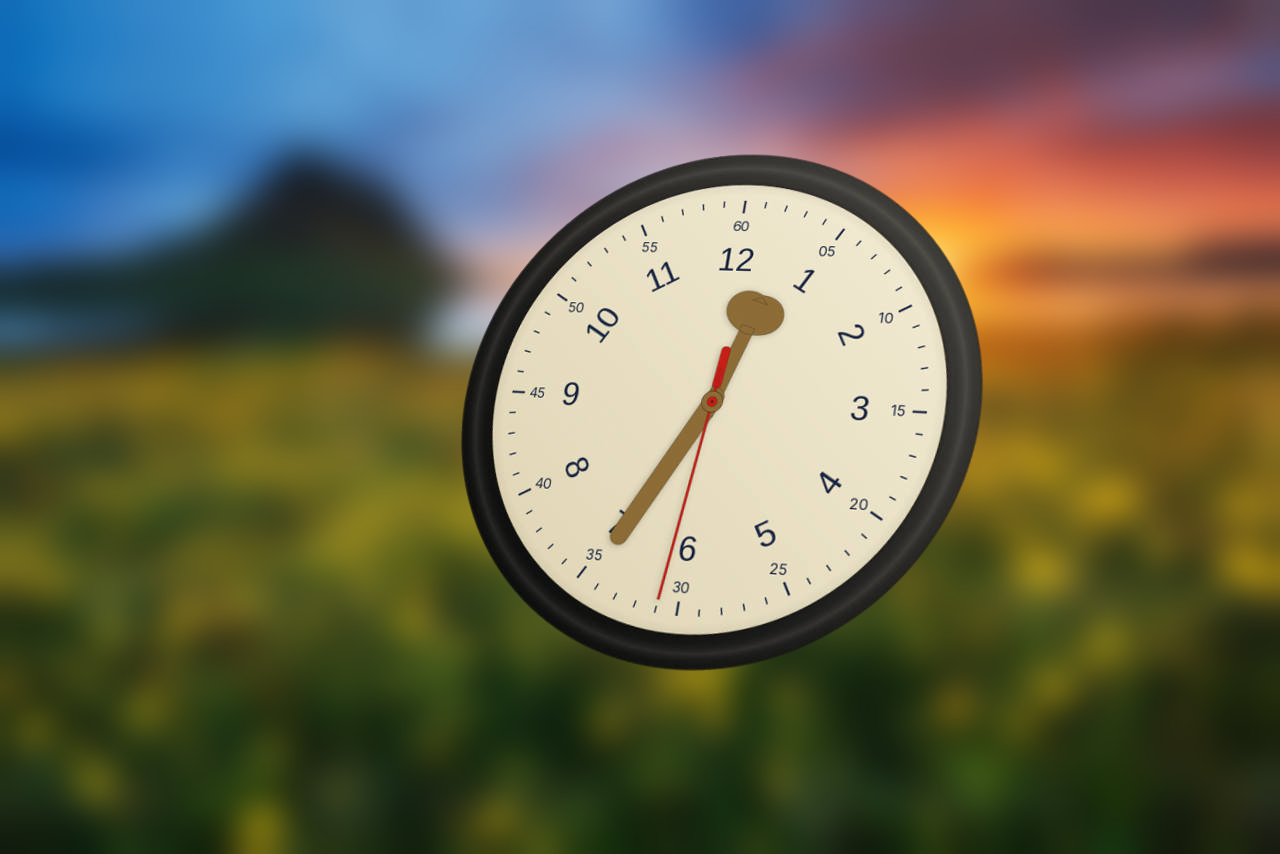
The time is **12:34:31**
